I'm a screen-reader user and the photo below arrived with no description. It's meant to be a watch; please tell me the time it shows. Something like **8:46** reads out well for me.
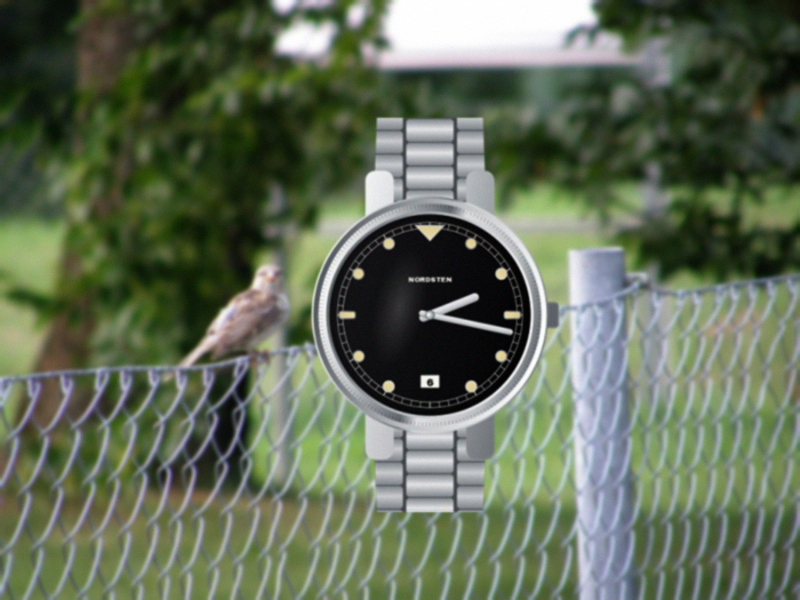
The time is **2:17**
